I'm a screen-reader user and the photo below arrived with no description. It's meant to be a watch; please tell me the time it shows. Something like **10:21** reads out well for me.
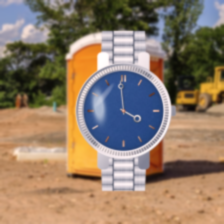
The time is **3:59**
